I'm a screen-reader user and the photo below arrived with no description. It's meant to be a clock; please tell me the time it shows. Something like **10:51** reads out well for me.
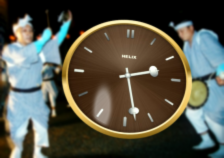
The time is **2:28**
